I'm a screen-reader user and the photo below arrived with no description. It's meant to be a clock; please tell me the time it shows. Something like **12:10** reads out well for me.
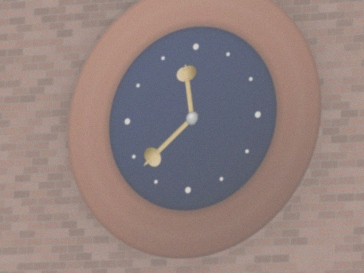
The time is **11:38**
